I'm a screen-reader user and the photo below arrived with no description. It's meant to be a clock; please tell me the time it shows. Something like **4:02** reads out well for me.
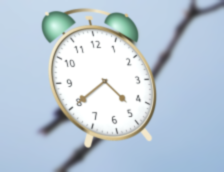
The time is **4:40**
